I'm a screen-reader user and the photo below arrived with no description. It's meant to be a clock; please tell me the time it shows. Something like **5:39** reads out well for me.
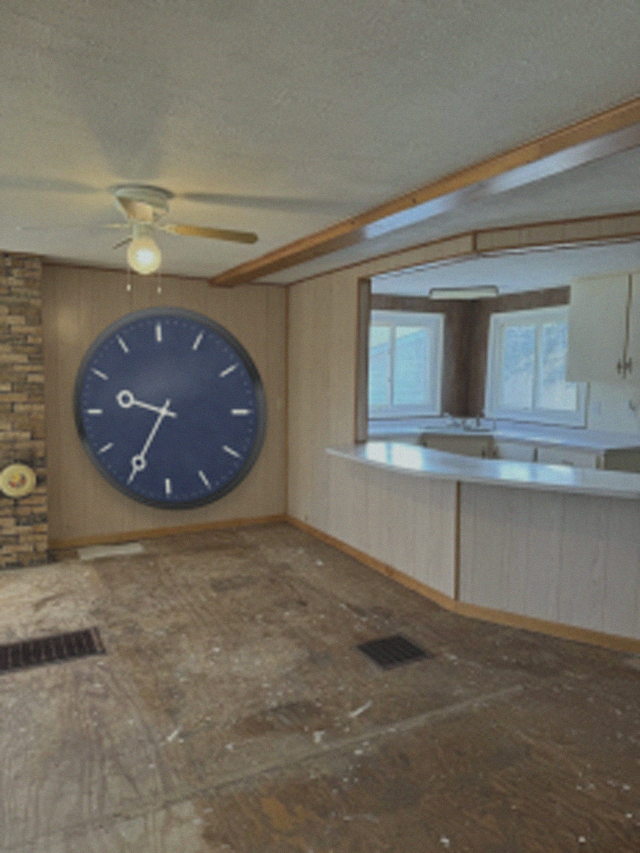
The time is **9:35**
